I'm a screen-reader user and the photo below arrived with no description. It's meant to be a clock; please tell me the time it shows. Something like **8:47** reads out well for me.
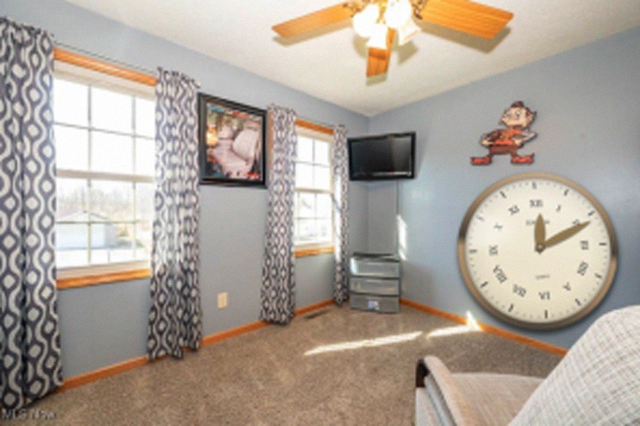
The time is **12:11**
